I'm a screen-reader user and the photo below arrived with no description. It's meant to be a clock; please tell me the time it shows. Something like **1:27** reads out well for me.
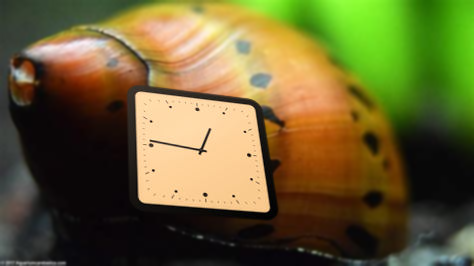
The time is **12:46**
